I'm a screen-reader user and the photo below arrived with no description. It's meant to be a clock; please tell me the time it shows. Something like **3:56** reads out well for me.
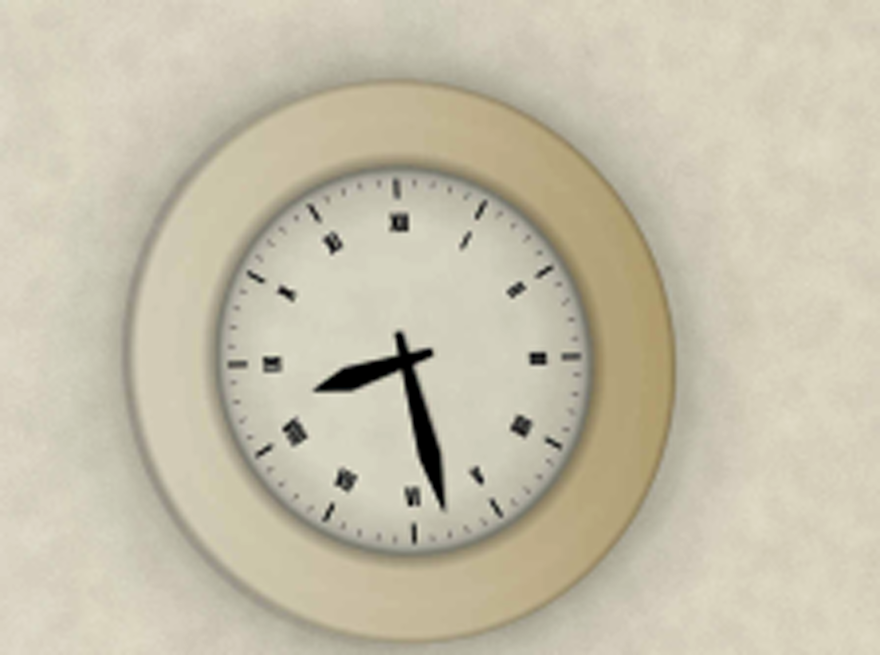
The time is **8:28**
